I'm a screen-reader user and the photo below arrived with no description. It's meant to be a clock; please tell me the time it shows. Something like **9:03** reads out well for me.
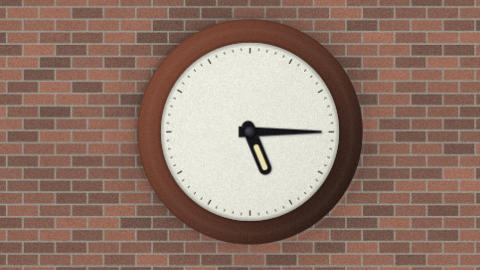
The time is **5:15**
